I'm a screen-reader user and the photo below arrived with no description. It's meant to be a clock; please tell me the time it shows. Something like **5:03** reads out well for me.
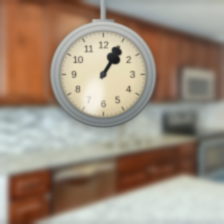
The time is **1:05**
